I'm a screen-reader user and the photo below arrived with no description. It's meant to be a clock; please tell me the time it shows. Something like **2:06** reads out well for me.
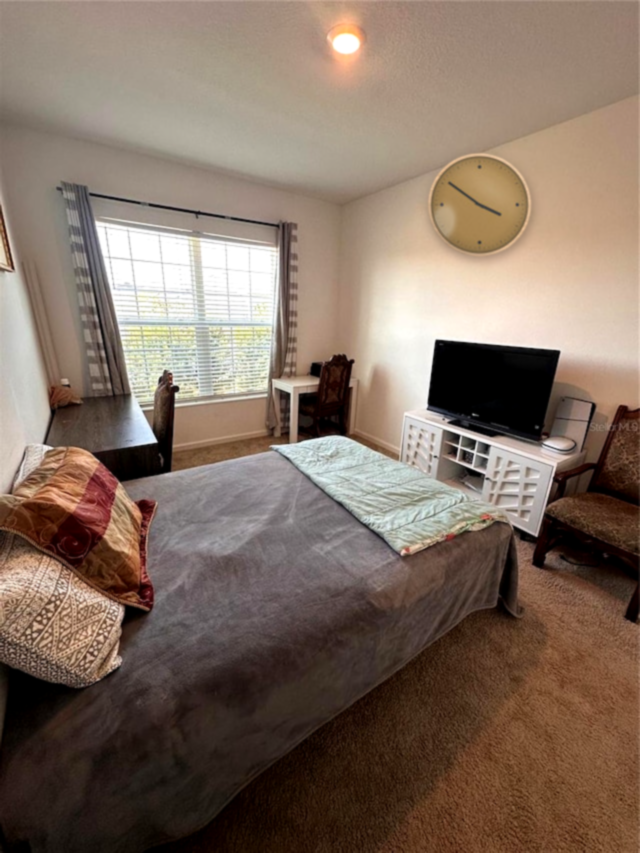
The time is **3:51**
